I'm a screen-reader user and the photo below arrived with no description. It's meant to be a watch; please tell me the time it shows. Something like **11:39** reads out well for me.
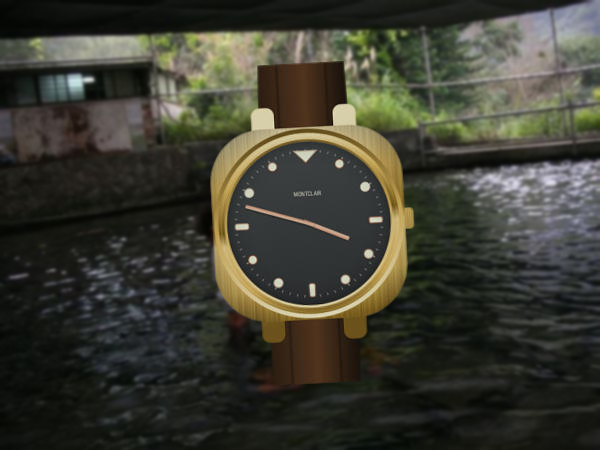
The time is **3:48**
